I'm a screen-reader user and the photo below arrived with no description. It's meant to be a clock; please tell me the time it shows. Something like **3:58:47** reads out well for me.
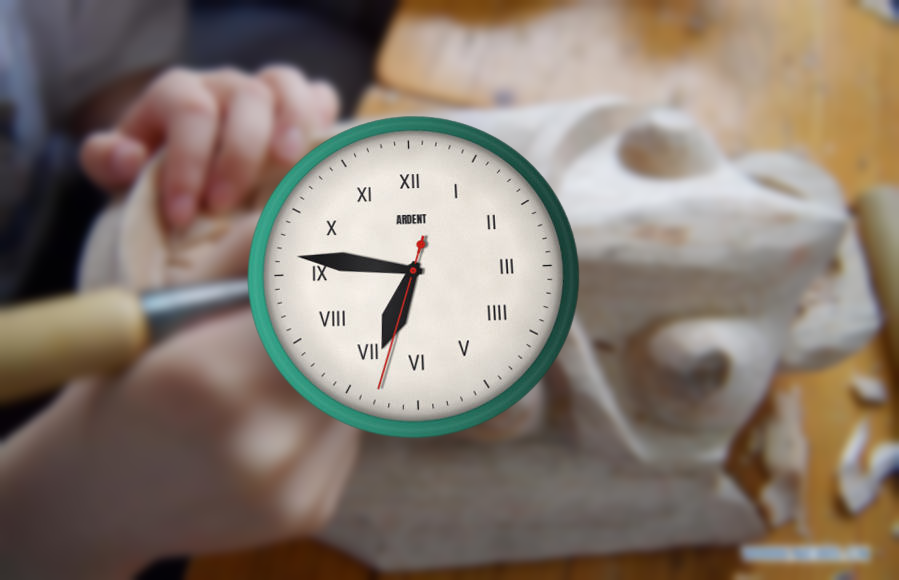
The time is **6:46:33**
